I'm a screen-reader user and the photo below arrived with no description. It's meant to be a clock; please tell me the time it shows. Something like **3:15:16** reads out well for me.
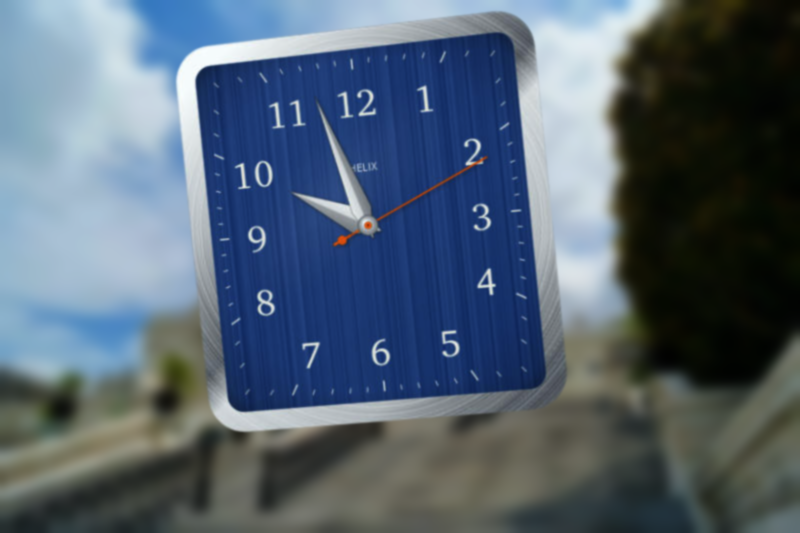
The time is **9:57:11**
